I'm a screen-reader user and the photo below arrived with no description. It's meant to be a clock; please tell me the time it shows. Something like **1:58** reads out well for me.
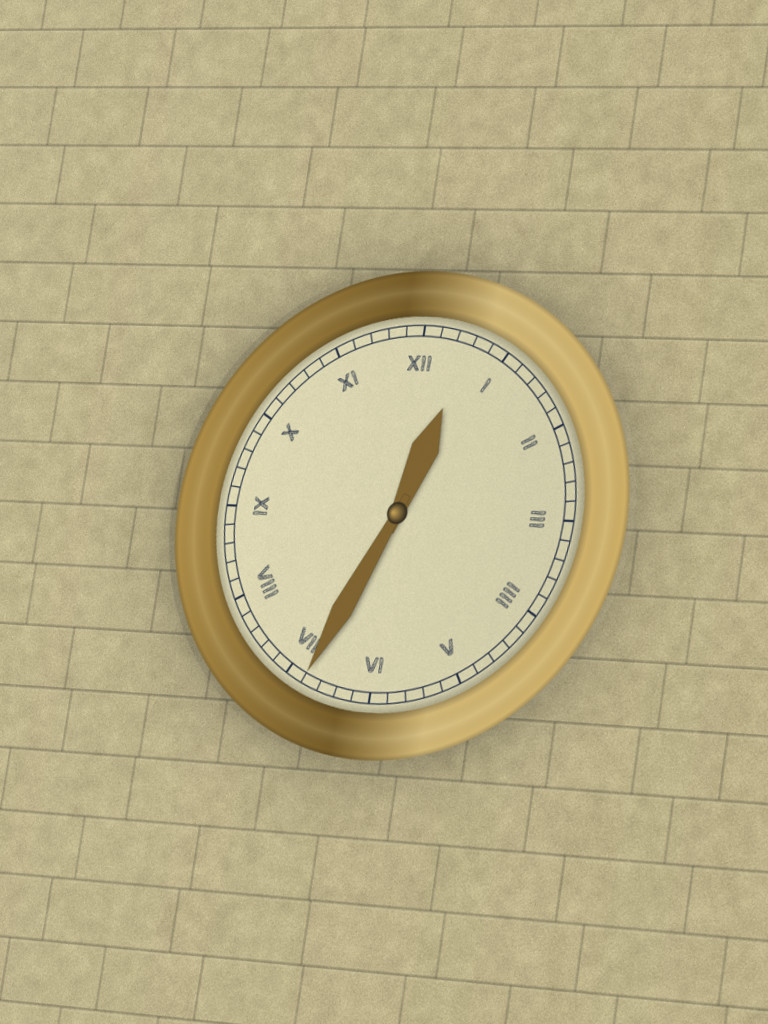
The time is **12:34**
